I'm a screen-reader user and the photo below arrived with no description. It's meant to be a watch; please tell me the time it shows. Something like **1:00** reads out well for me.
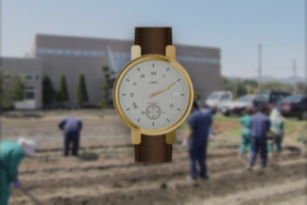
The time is **2:10**
